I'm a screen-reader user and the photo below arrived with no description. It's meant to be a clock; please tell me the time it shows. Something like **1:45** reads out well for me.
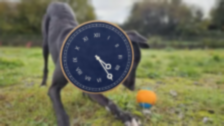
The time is **4:25**
